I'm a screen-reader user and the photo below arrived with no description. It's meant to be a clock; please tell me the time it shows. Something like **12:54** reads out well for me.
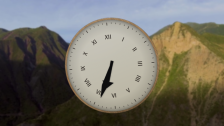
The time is **6:34**
